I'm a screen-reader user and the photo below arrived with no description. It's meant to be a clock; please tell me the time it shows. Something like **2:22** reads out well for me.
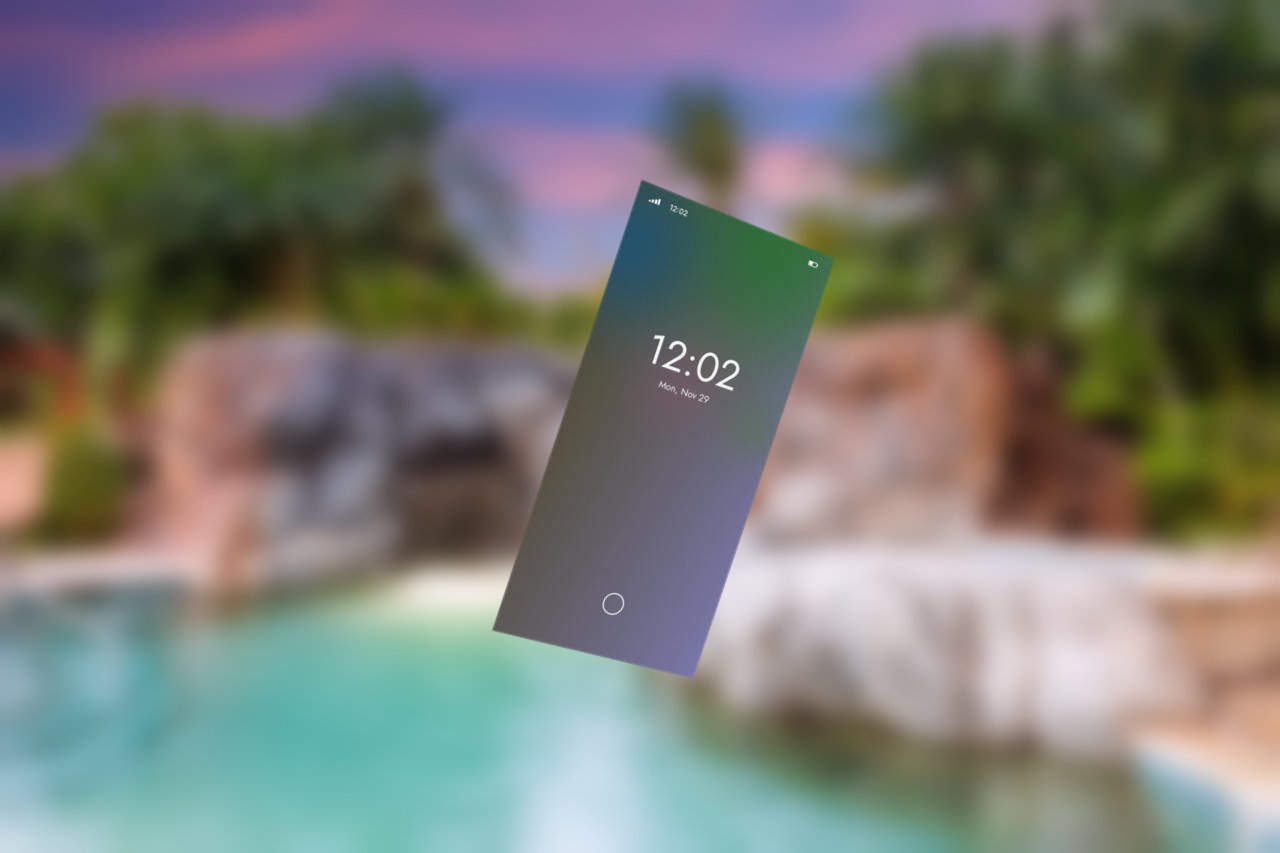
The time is **12:02**
